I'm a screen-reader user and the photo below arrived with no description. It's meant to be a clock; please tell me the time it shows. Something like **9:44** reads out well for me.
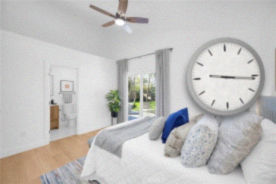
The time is **9:16**
